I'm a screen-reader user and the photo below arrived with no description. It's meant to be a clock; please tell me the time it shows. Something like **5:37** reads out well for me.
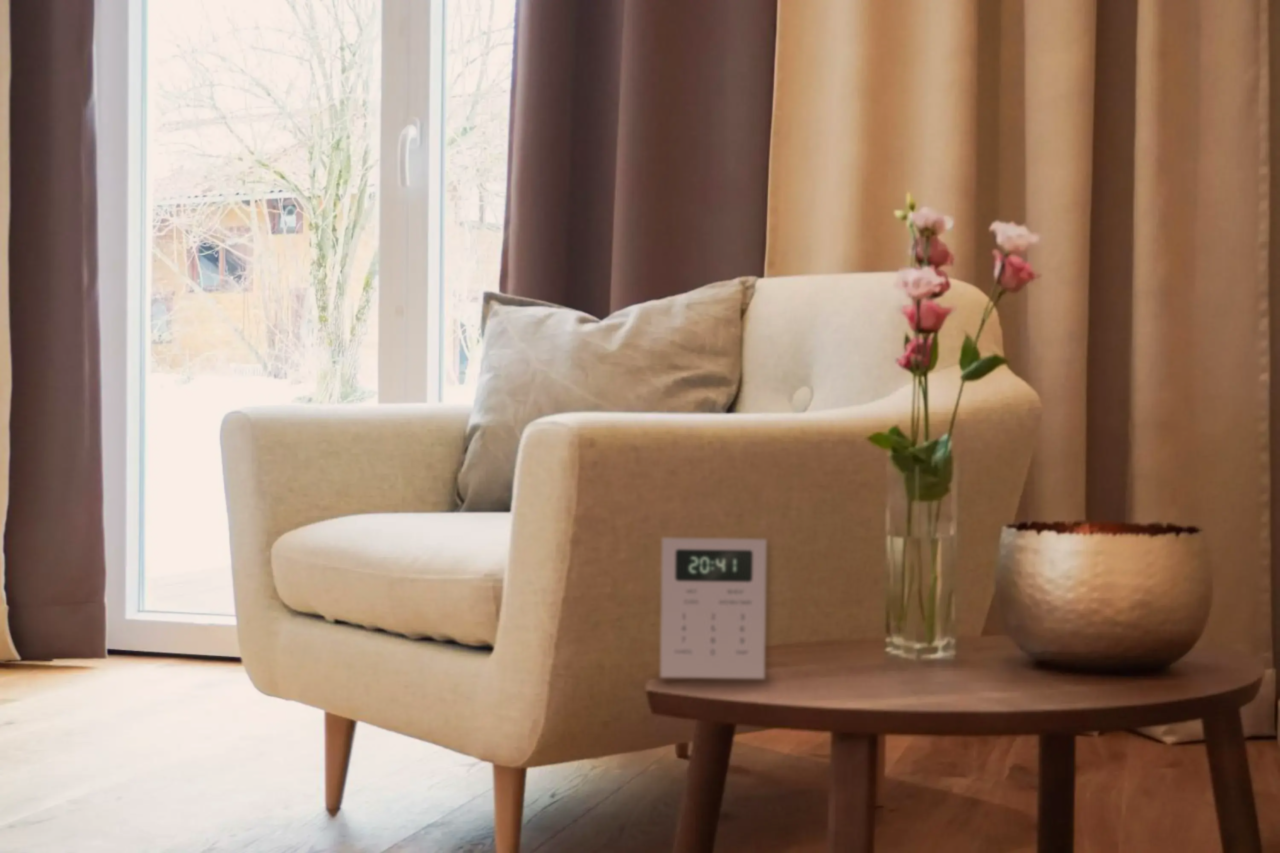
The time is **20:41**
